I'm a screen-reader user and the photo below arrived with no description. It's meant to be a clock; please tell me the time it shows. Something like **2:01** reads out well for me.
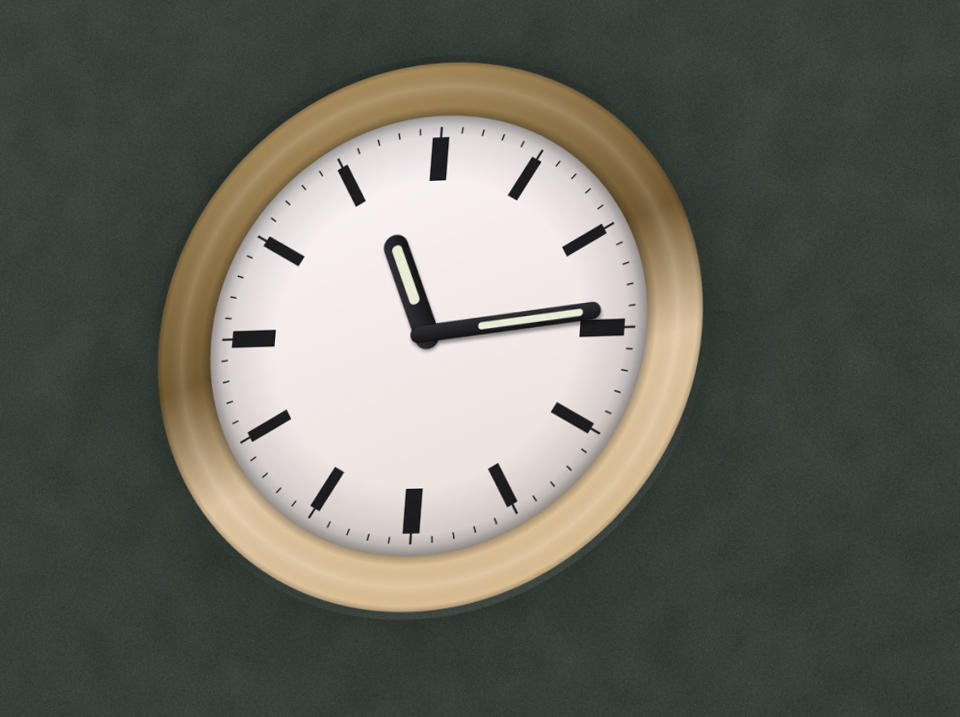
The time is **11:14**
